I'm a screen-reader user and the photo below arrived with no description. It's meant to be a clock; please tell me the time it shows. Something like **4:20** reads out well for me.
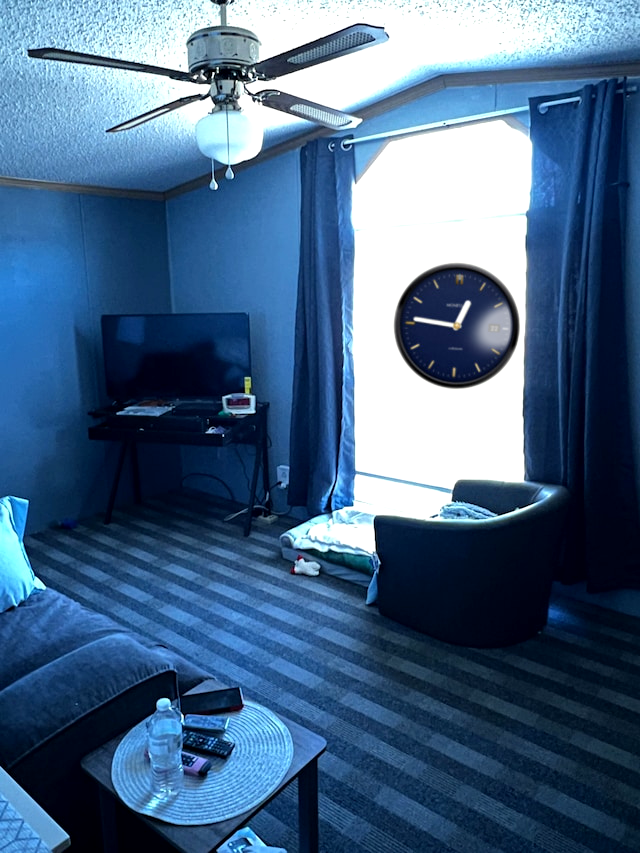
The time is **12:46**
